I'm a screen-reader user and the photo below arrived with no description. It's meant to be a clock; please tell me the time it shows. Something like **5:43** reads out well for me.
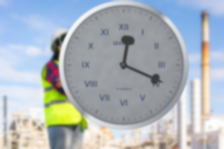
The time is **12:19**
